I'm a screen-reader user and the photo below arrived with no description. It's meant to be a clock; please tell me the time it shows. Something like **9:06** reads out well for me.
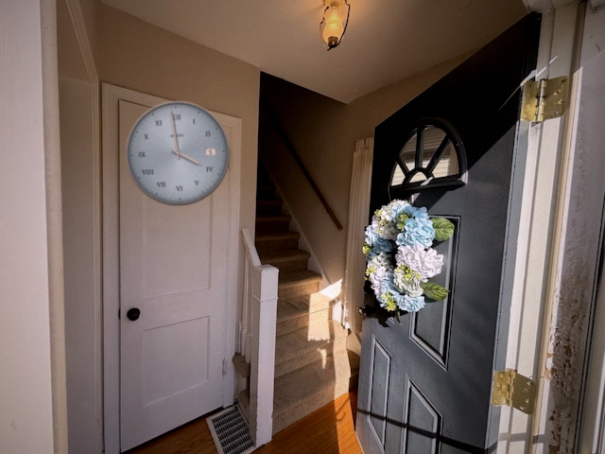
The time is **3:59**
